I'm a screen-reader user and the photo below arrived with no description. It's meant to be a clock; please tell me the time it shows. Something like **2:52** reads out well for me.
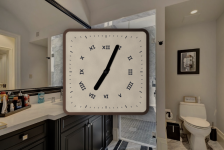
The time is **7:04**
